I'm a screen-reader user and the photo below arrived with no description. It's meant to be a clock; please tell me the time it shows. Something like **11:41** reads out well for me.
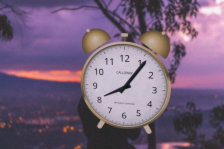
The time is **8:06**
